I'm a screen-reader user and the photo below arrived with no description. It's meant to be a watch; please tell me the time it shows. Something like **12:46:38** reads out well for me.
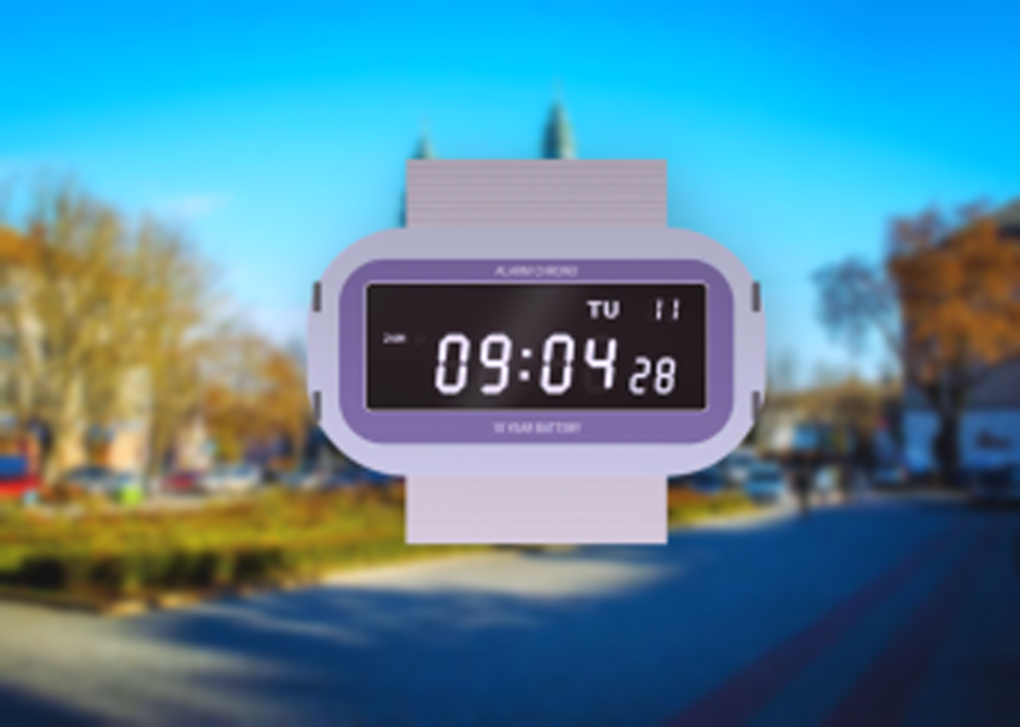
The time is **9:04:28**
